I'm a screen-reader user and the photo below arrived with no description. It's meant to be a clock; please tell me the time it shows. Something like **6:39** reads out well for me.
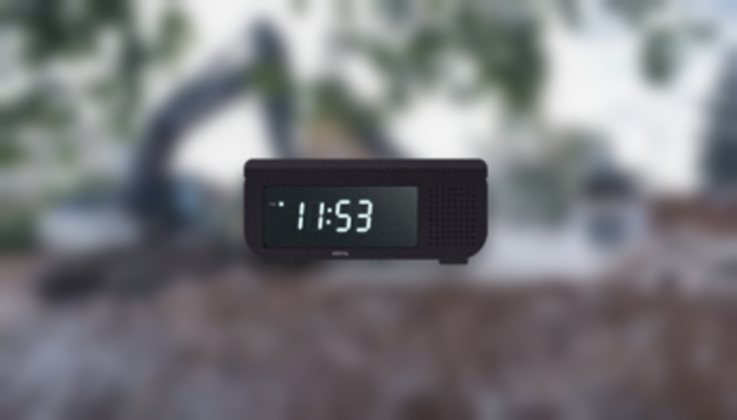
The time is **11:53**
